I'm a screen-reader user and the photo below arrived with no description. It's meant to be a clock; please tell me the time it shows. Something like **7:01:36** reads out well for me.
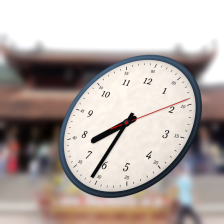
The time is **7:31:09**
